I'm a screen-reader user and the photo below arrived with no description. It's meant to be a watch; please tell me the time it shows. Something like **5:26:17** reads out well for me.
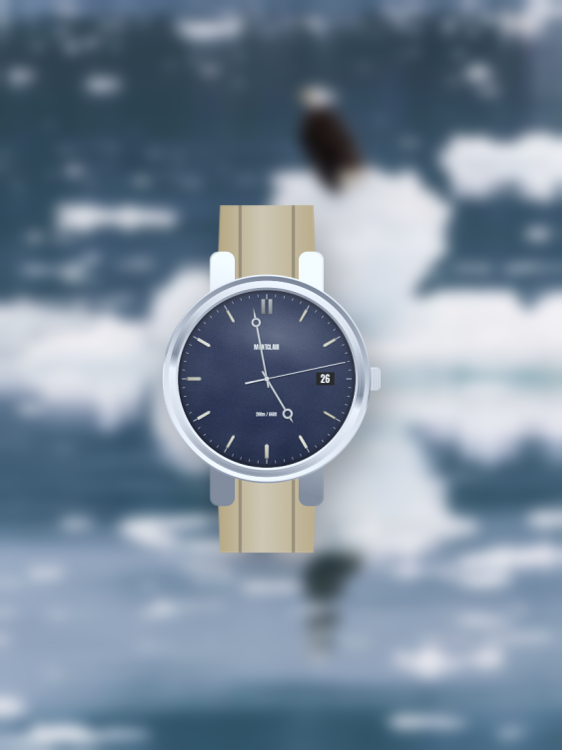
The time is **4:58:13**
